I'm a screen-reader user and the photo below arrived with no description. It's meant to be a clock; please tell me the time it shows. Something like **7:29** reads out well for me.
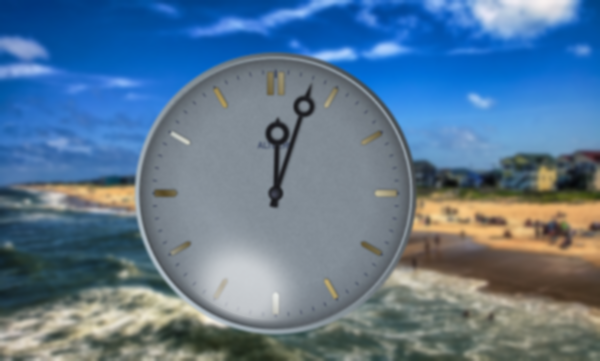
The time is **12:03**
